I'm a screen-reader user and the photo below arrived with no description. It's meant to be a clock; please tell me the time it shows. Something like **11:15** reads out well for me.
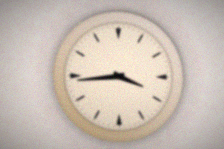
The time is **3:44**
